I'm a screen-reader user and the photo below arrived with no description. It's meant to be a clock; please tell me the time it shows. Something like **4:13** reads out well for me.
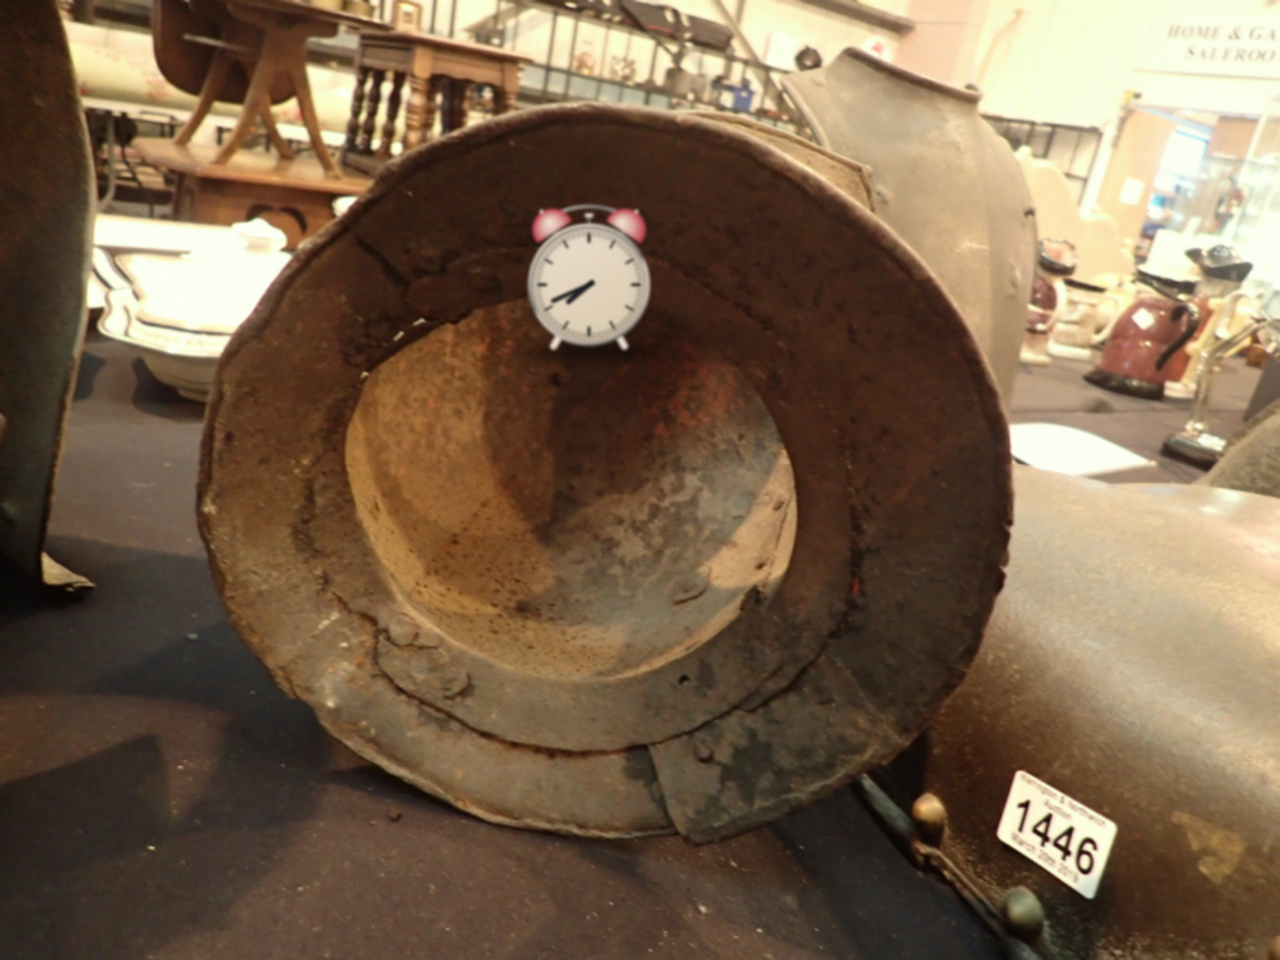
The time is **7:41**
